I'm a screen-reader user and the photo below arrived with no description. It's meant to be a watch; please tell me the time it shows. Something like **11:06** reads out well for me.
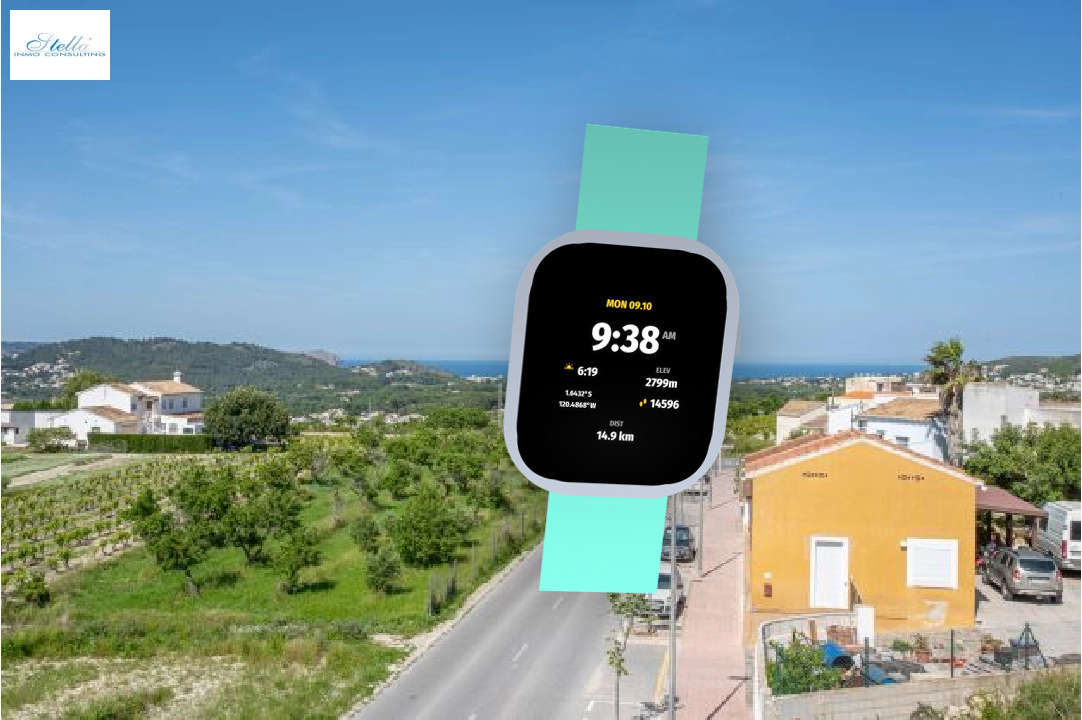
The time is **9:38**
